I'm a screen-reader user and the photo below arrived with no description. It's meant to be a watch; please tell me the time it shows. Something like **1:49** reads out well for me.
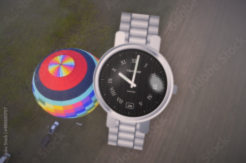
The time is **10:01**
